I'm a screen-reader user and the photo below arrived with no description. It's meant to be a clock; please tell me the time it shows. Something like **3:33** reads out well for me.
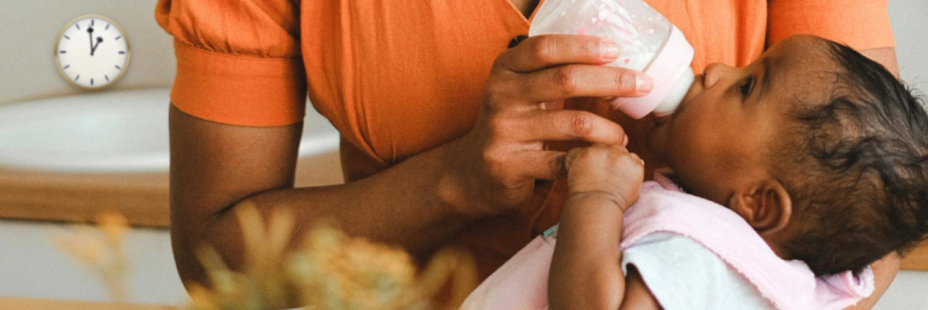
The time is **12:59**
